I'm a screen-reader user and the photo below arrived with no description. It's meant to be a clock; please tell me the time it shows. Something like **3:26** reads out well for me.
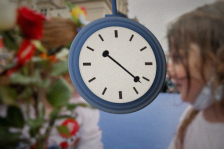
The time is **10:22**
